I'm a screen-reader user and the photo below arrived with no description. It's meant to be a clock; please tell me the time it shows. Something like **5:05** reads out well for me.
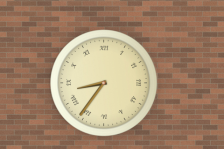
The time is **8:36**
